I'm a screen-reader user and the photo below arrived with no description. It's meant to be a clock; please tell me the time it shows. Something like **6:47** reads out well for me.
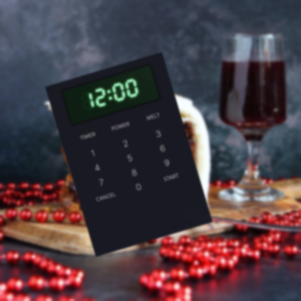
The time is **12:00**
